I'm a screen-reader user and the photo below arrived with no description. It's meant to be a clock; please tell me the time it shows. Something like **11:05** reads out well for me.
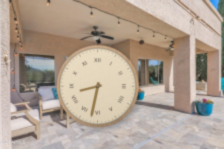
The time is **8:32**
